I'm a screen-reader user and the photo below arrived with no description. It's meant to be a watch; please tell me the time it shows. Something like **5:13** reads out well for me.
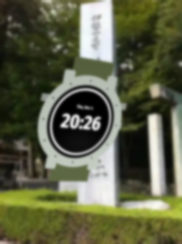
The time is **20:26**
